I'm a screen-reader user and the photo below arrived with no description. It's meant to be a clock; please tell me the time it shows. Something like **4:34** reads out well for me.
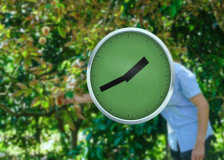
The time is **1:41**
